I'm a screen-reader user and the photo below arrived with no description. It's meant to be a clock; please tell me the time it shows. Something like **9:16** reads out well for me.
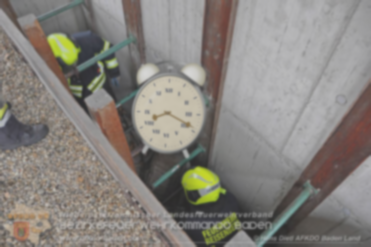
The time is **8:19**
